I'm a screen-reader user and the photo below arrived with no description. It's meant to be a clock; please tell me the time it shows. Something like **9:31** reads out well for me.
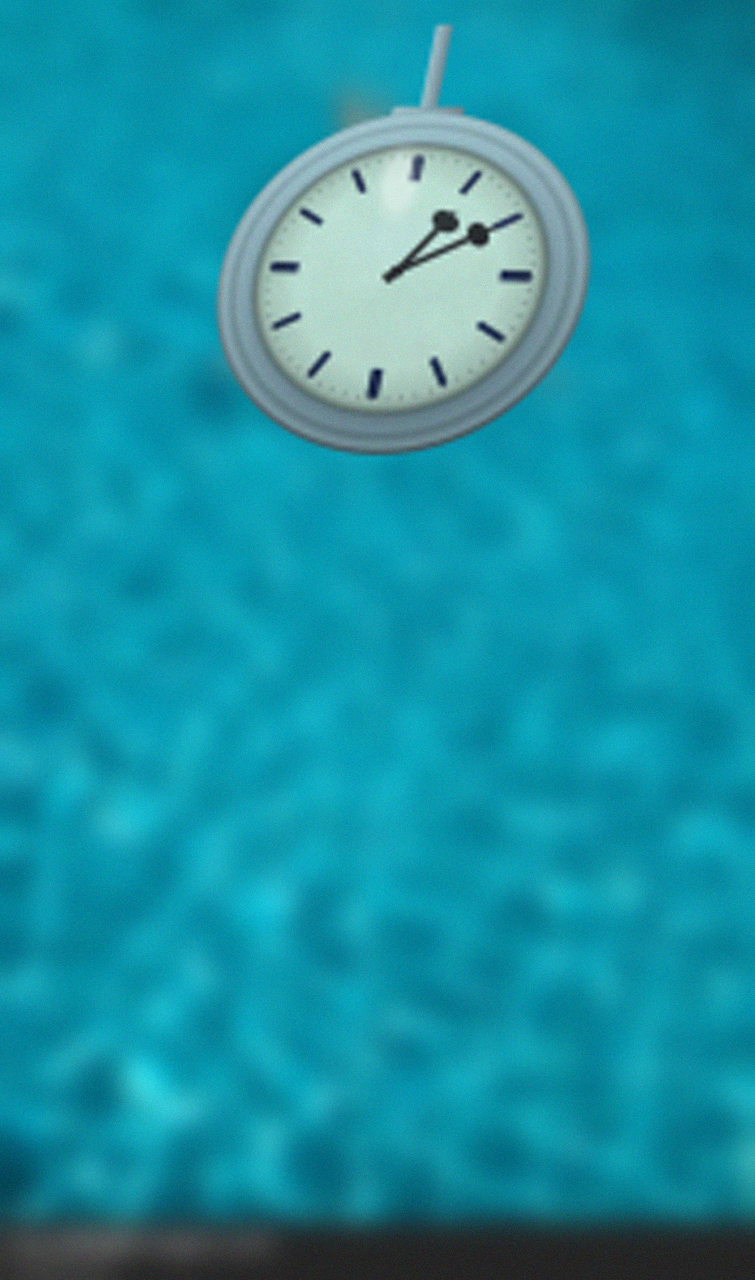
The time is **1:10**
